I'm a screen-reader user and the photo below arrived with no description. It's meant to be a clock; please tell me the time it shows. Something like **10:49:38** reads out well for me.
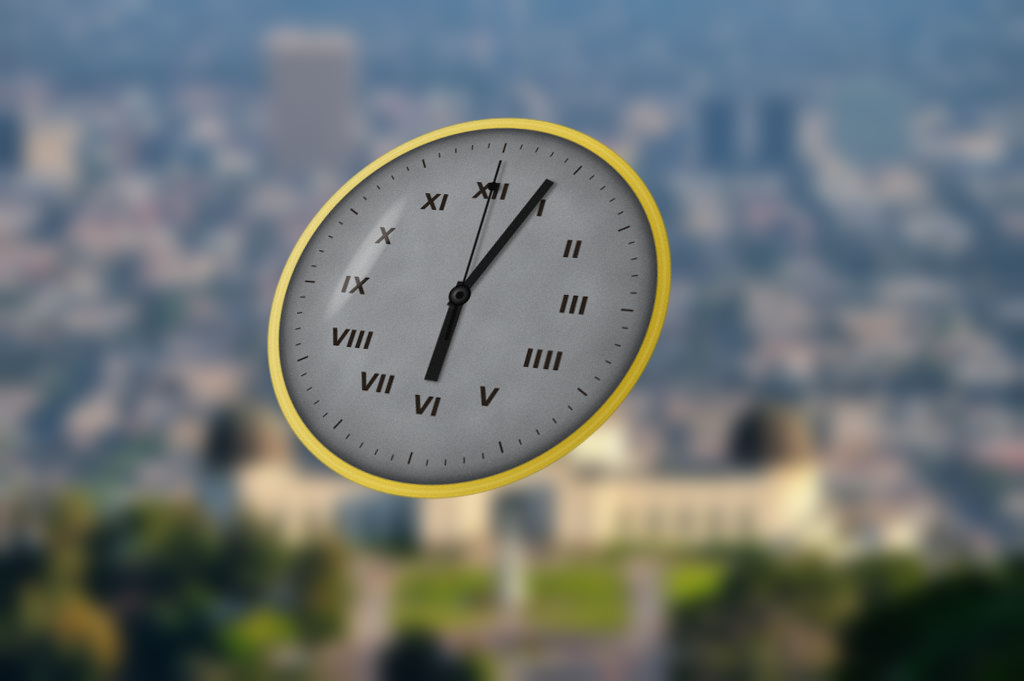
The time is **6:04:00**
